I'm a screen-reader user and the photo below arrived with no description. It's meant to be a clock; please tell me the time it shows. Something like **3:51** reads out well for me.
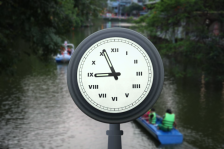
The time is **8:56**
